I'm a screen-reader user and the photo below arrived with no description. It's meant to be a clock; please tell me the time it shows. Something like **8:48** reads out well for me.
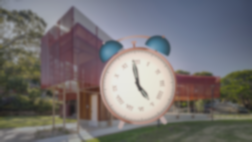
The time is **4:59**
